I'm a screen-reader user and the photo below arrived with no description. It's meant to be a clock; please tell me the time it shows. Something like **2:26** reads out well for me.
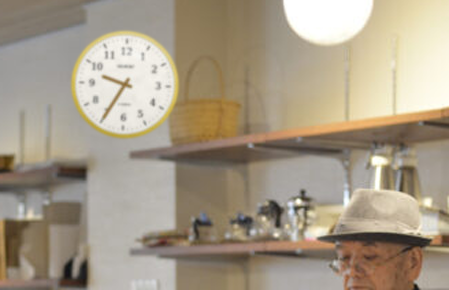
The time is **9:35**
